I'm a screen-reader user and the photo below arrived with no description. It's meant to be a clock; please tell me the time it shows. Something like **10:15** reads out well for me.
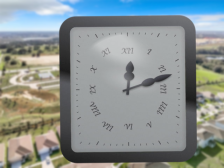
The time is **12:12**
